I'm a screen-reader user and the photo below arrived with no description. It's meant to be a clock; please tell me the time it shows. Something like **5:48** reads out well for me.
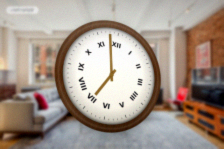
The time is **6:58**
